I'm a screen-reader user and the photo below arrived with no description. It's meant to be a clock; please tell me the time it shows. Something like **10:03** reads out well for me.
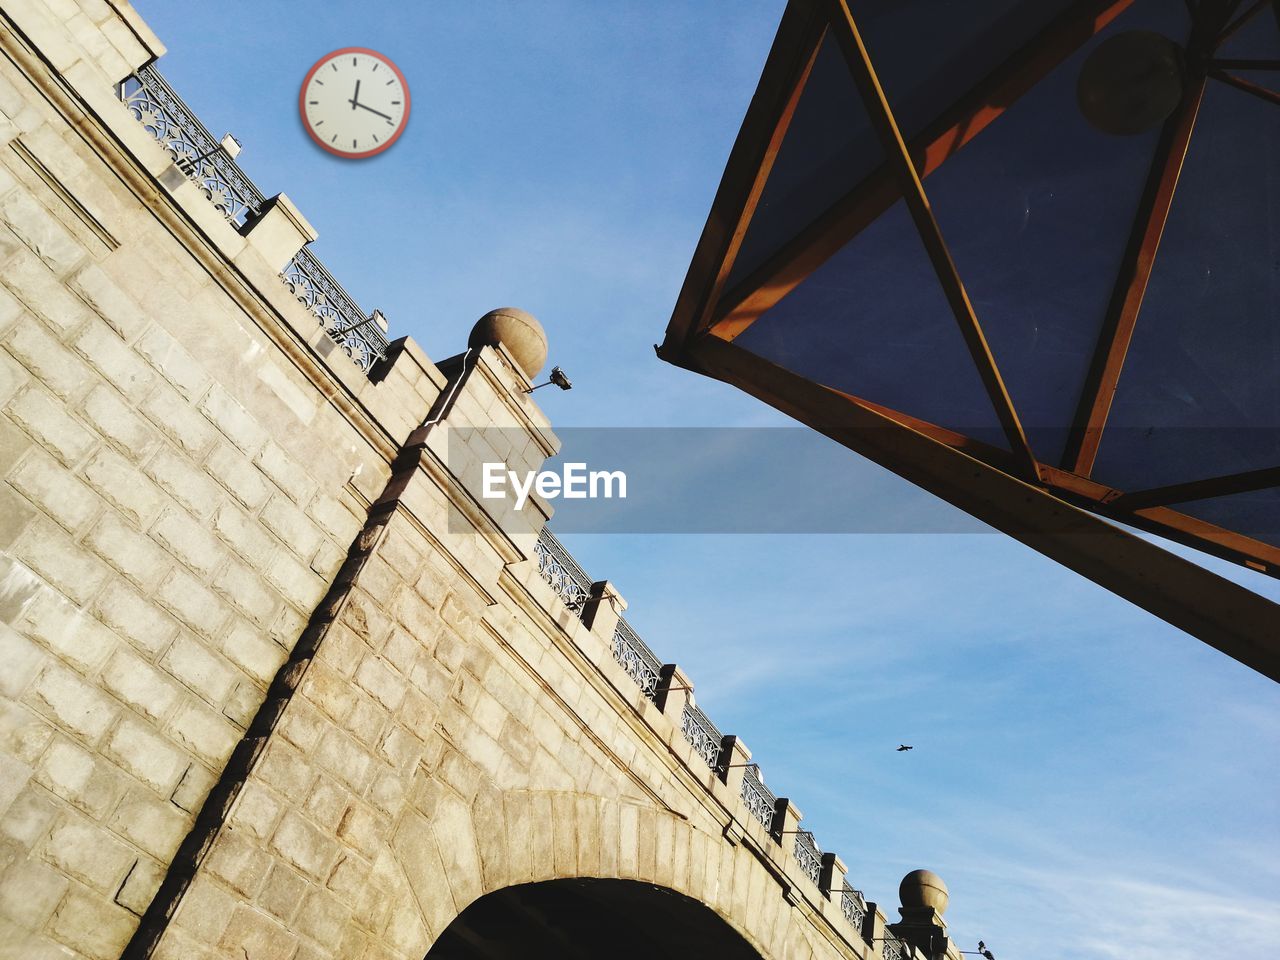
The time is **12:19**
